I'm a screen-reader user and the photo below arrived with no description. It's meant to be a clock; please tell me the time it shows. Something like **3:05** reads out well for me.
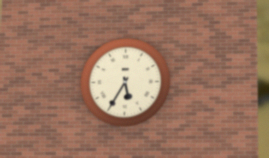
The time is **5:35**
